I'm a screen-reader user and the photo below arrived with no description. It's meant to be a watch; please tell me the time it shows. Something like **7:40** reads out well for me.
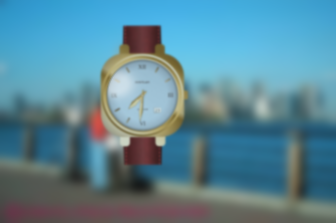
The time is **7:31**
